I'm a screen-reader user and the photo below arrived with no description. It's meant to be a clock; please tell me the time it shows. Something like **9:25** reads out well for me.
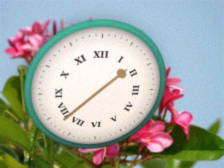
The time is **1:38**
